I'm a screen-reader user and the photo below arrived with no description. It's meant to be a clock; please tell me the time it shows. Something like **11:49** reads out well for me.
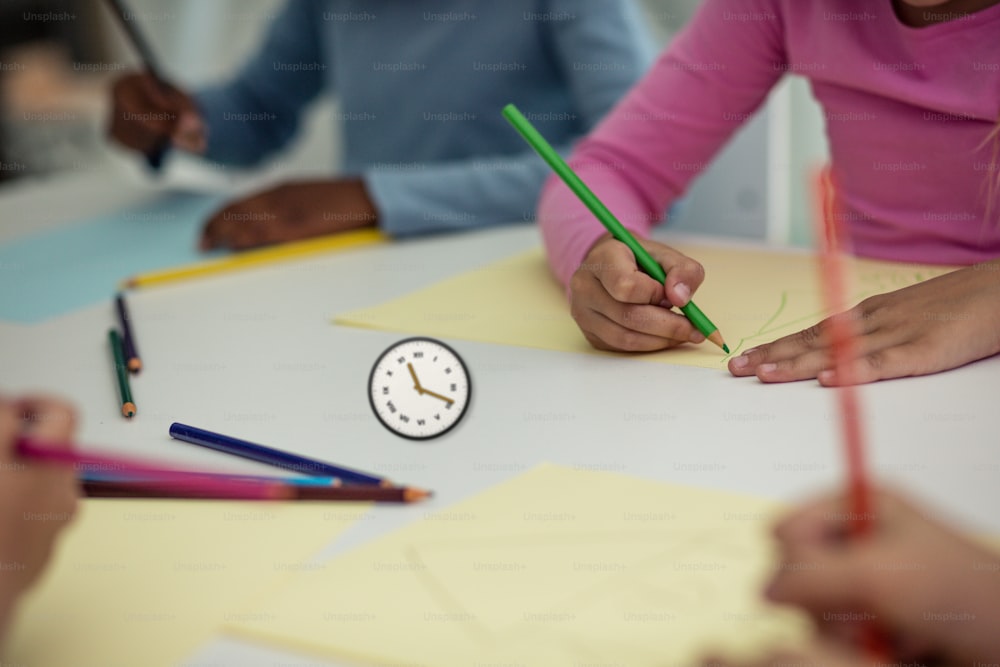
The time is **11:19**
